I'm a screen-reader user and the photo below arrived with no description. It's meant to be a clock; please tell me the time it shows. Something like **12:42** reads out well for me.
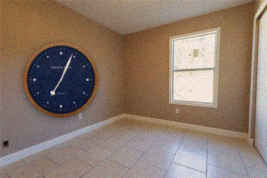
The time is **7:04**
